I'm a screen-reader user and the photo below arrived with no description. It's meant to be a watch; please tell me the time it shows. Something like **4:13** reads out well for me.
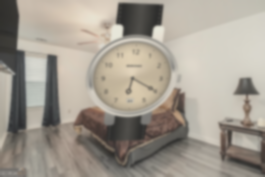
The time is **6:20**
